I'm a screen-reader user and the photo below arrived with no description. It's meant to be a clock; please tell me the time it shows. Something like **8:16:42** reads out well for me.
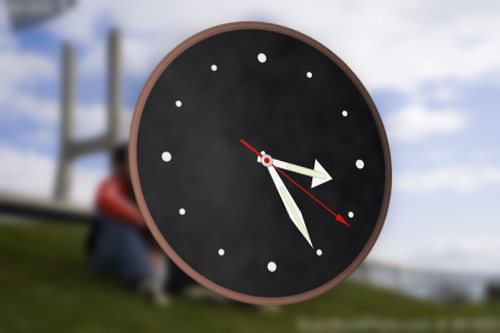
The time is **3:25:21**
